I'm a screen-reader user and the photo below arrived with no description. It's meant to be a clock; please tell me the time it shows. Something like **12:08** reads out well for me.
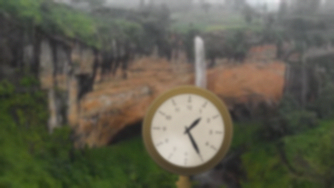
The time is **1:25**
